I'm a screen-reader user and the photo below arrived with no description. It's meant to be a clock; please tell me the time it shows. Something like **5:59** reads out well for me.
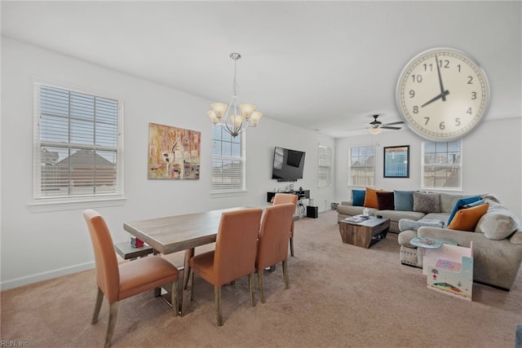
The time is **7:58**
